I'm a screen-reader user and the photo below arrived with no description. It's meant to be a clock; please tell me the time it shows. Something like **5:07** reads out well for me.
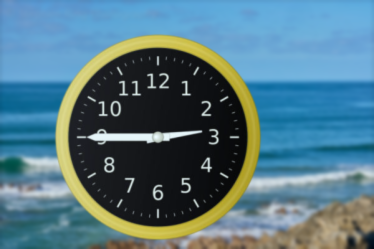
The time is **2:45**
